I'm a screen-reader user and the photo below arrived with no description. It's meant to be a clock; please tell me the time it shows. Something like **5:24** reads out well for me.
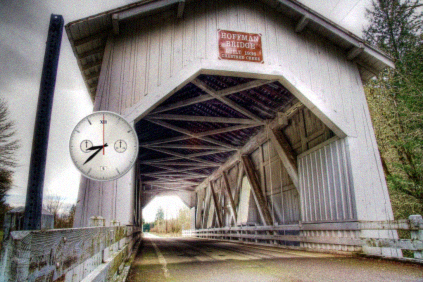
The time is **8:38**
